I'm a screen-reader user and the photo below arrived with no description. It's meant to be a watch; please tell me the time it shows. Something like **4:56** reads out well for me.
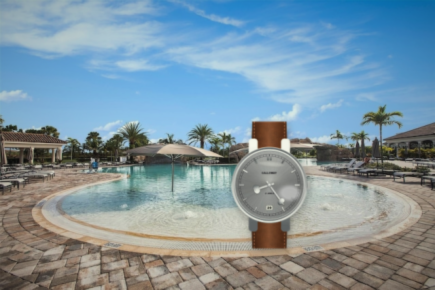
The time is **8:24**
